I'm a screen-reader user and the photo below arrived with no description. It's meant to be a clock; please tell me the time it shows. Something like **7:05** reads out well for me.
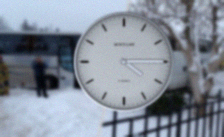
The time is **4:15**
